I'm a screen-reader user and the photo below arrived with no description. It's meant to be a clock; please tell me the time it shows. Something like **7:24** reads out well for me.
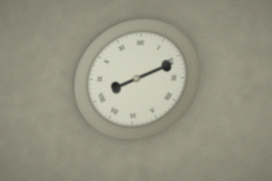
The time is **8:11**
